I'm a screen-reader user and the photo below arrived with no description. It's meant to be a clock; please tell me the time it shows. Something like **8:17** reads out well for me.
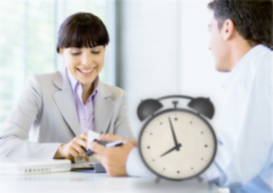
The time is **7:58**
